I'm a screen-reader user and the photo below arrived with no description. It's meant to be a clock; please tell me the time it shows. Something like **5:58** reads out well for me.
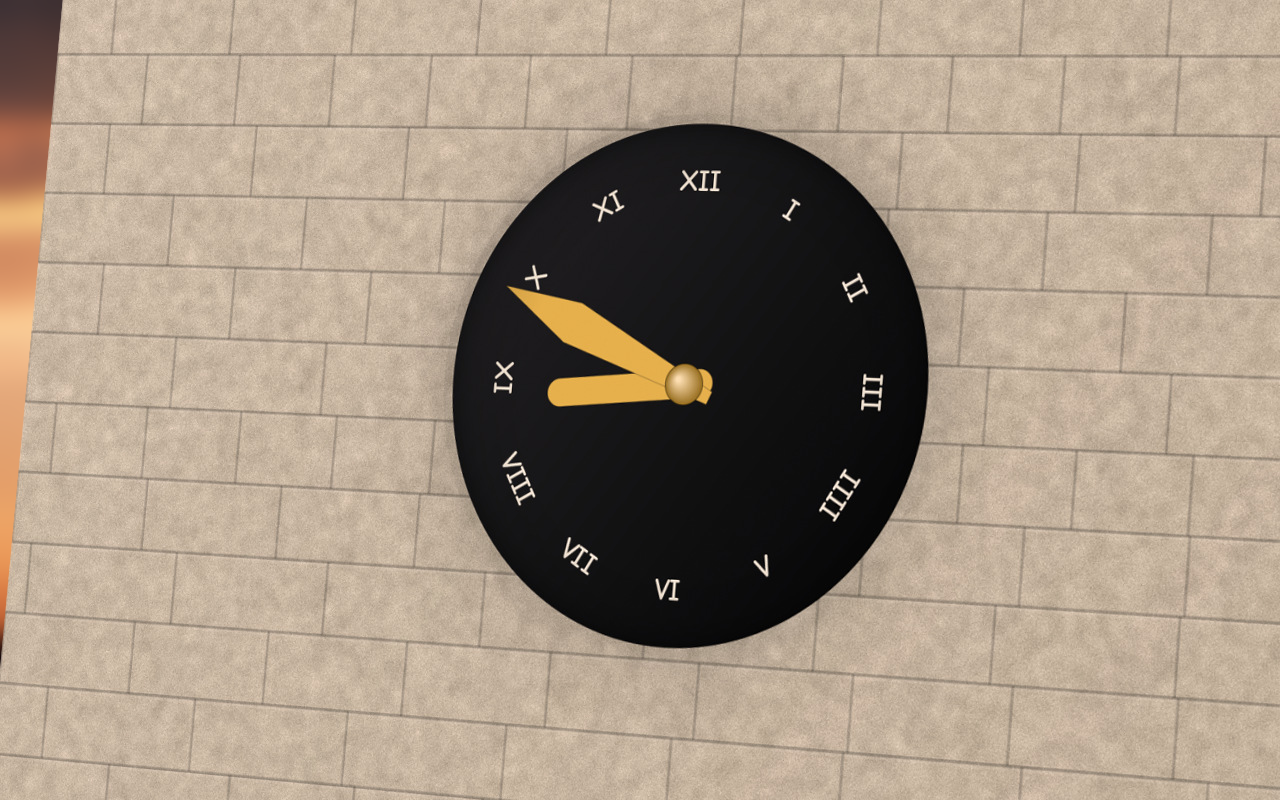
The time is **8:49**
